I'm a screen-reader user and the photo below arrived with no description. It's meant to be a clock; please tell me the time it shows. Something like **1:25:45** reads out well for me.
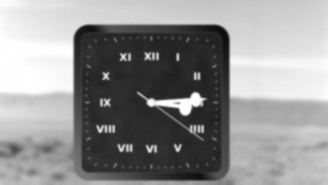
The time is **3:14:21**
